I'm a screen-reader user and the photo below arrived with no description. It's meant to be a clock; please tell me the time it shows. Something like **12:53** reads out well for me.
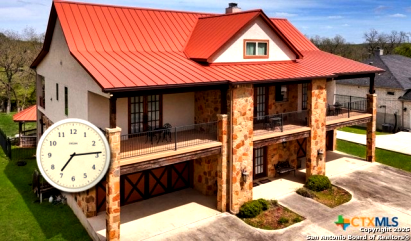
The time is **7:14**
